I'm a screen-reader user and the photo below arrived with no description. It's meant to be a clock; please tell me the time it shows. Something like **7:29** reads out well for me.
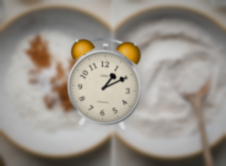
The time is **1:10**
